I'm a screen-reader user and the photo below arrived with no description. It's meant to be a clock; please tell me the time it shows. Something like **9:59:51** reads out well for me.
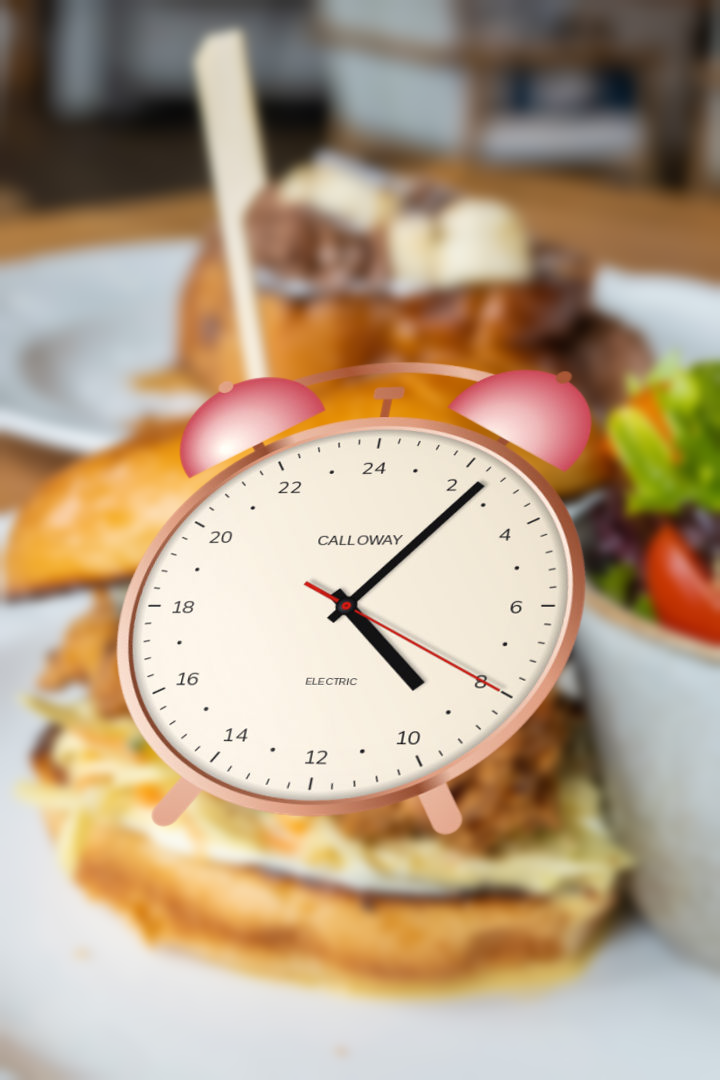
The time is **9:06:20**
